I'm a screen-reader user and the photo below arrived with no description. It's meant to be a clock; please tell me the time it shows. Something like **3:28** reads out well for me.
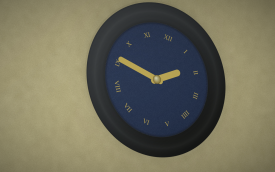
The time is **1:46**
